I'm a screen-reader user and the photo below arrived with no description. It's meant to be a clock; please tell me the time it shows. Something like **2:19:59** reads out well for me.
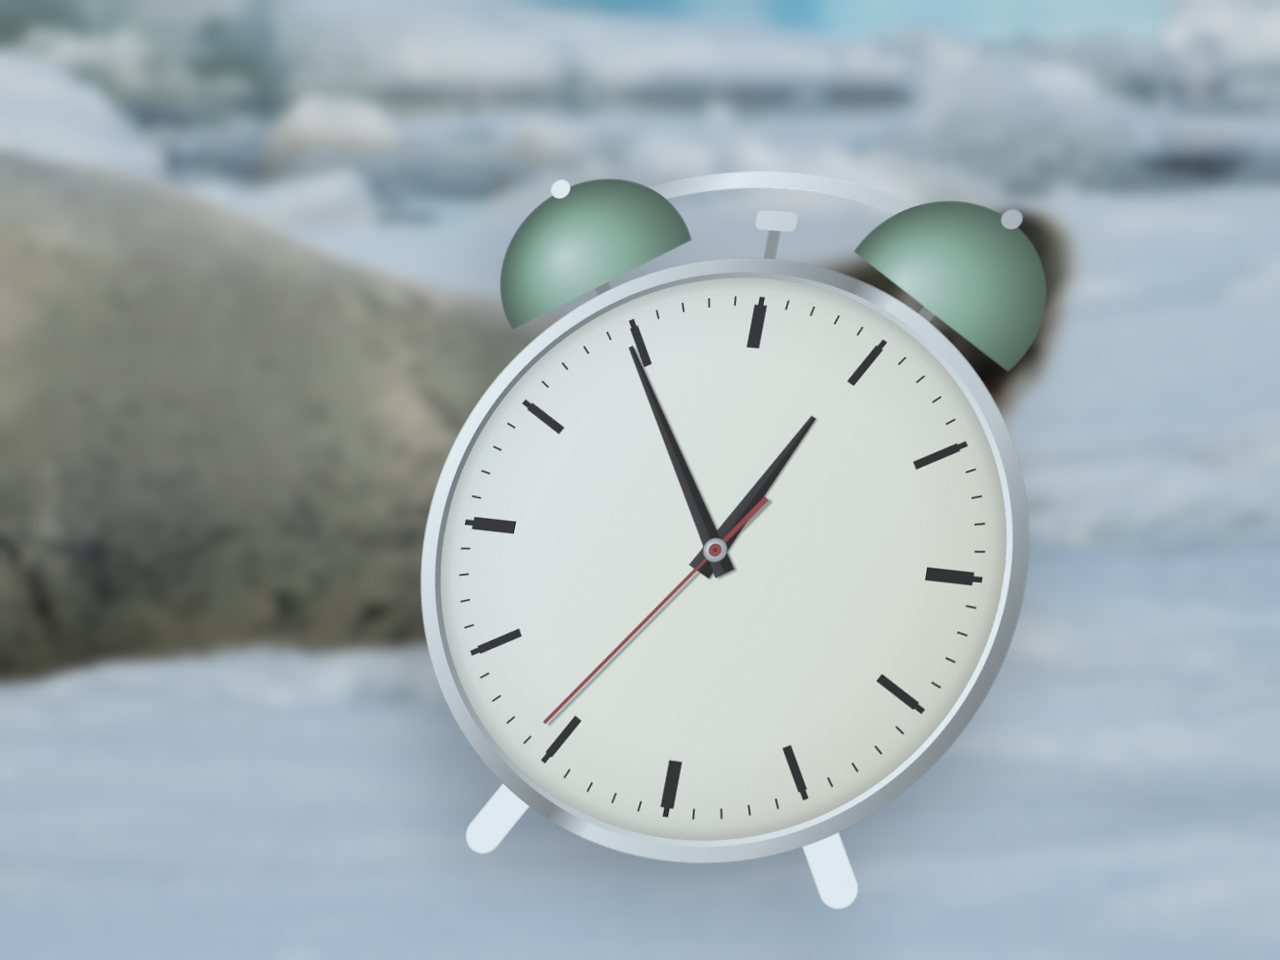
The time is **12:54:36**
